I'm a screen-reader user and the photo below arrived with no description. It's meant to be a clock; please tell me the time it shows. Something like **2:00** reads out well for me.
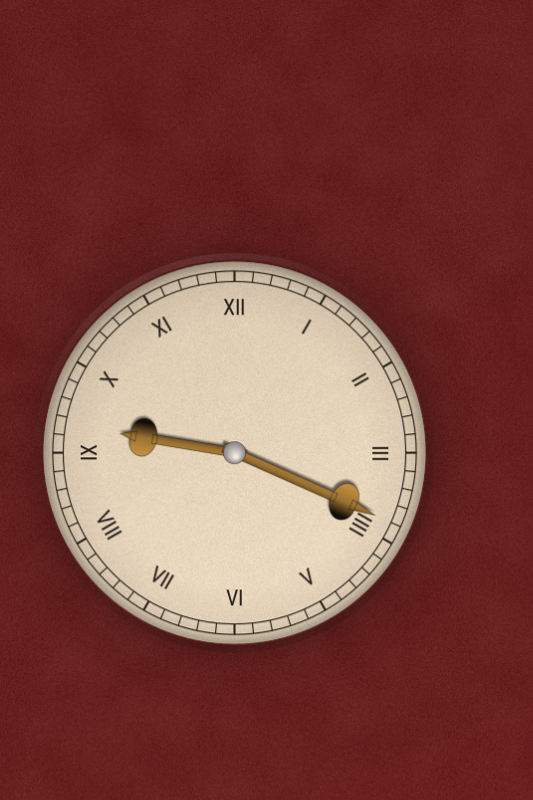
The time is **9:19**
